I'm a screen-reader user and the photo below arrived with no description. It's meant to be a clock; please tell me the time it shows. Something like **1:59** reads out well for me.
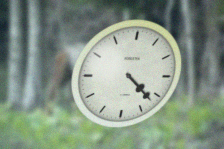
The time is **4:22**
